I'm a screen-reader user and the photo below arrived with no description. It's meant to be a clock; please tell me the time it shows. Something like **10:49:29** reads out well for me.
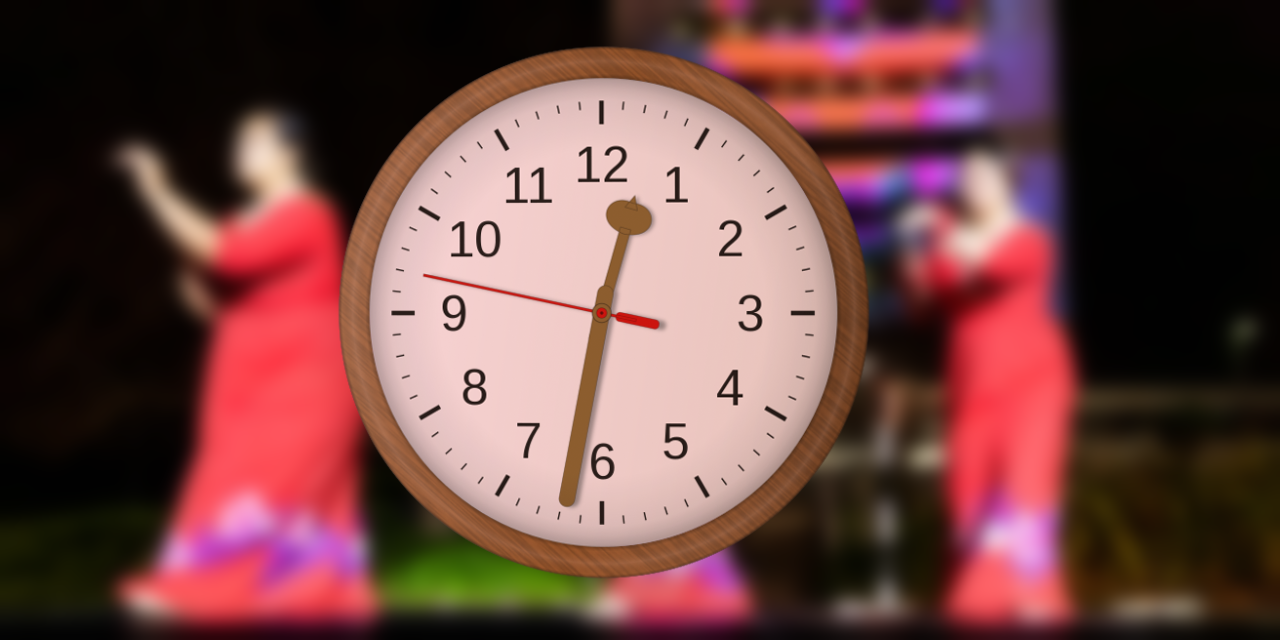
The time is **12:31:47**
